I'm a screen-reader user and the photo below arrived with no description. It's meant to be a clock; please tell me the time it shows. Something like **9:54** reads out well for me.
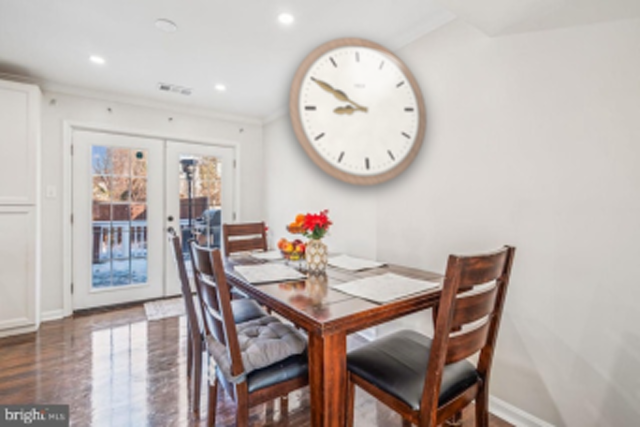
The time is **8:50**
